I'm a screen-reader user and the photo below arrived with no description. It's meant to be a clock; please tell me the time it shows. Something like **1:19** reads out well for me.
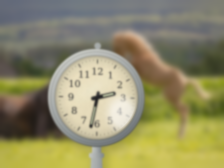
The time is **2:32**
